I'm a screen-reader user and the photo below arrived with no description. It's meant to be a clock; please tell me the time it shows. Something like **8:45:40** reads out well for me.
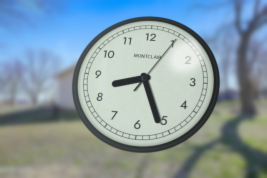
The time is **8:26:05**
